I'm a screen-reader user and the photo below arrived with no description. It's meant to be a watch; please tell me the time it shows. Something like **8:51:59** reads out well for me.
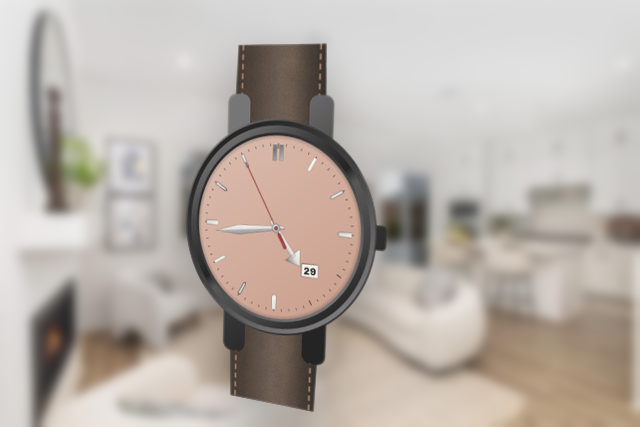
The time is **4:43:55**
